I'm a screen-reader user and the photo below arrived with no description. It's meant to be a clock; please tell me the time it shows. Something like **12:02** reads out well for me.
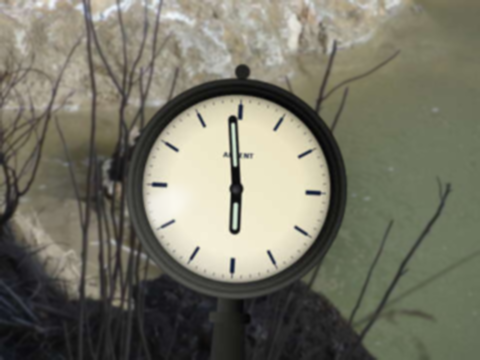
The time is **5:59**
